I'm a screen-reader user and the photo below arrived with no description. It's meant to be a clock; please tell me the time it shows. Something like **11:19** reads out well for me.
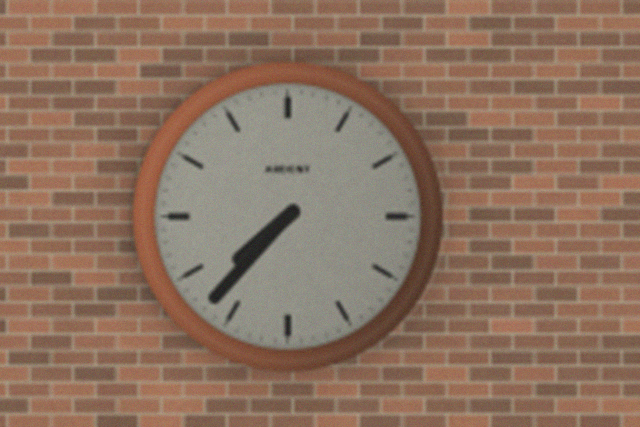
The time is **7:37**
